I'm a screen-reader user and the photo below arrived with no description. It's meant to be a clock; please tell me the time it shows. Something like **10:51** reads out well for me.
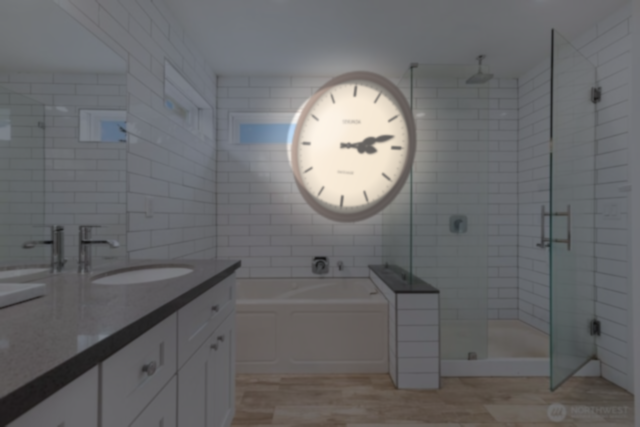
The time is **3:13**
